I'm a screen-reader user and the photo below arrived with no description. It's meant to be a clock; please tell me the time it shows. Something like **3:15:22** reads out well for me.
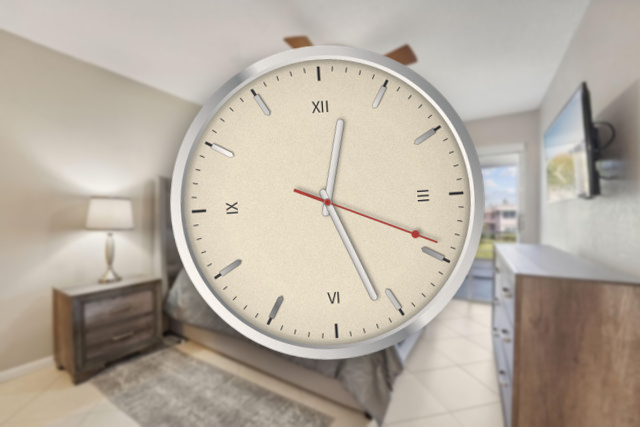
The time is **12:26:19**
